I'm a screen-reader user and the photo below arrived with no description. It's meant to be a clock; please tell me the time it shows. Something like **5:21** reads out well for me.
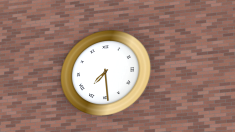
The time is **7:29**
